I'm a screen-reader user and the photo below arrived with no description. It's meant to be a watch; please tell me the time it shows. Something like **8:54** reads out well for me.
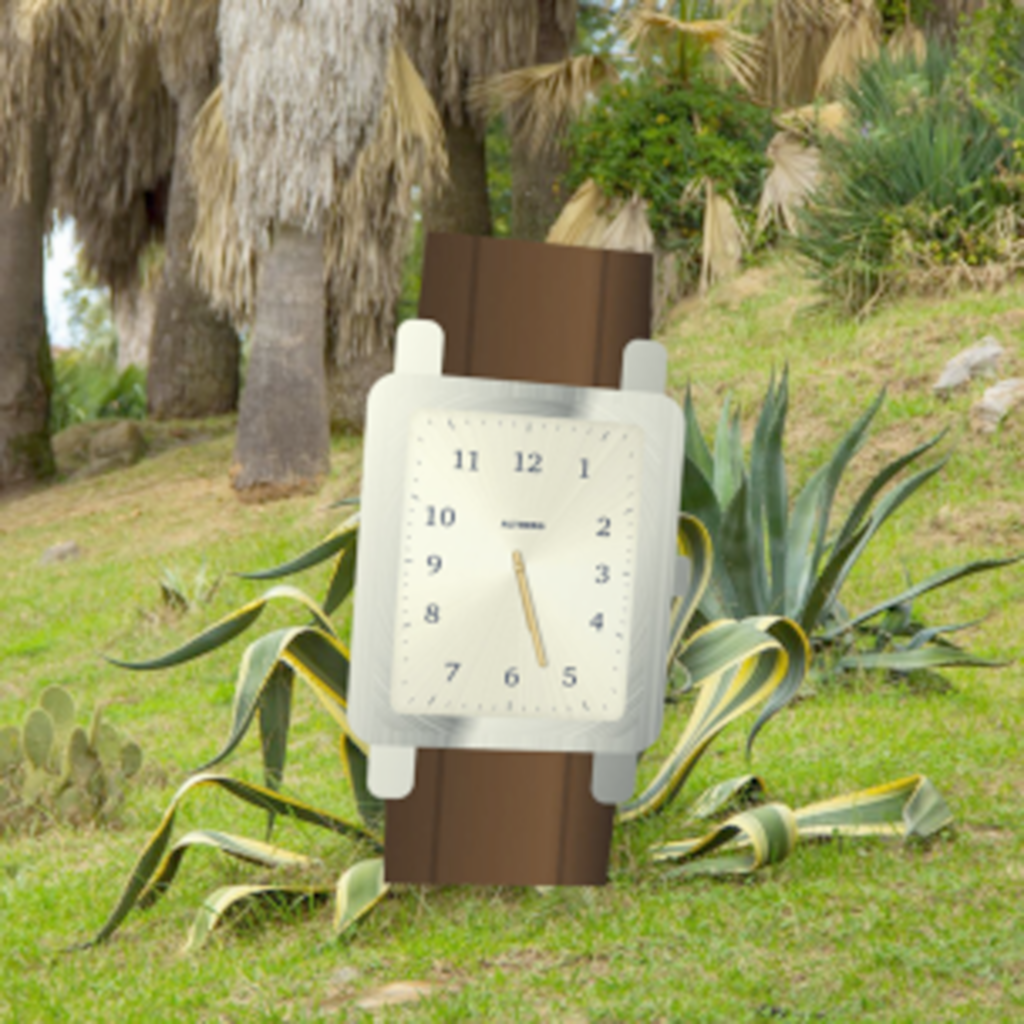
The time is **5:27**
